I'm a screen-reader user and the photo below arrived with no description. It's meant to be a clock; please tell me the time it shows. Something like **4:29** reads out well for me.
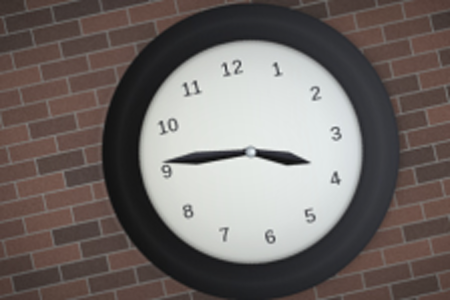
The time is **3:46**
